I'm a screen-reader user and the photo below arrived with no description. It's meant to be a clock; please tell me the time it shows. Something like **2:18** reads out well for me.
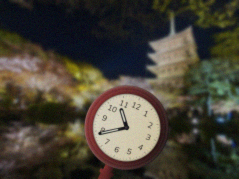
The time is **10:39**
